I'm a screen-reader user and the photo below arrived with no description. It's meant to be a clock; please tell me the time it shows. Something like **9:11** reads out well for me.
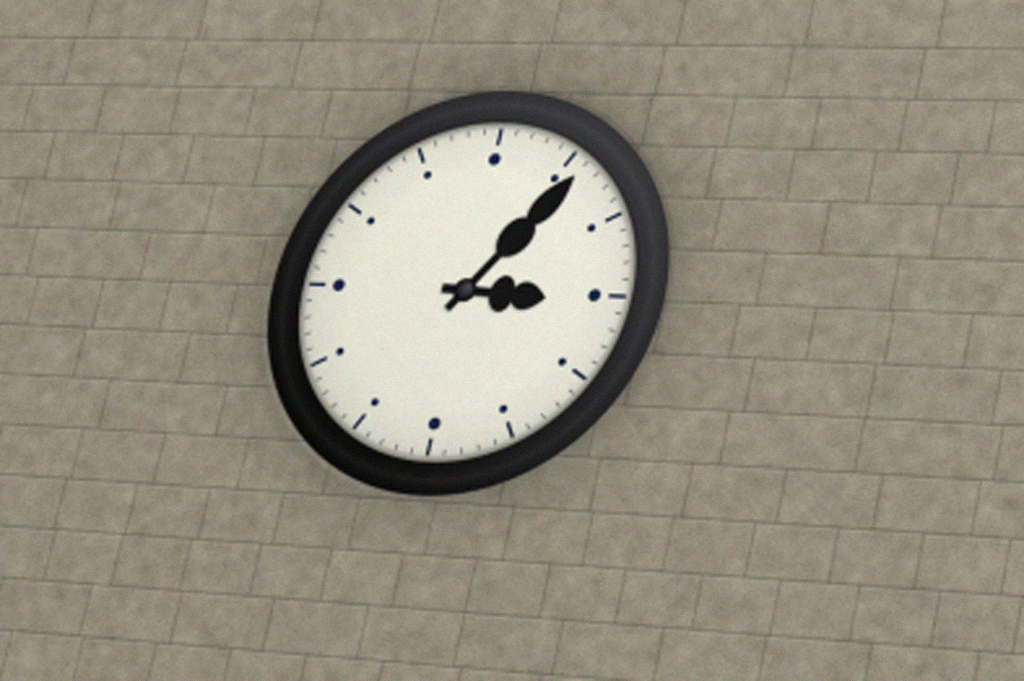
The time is **3:06**
